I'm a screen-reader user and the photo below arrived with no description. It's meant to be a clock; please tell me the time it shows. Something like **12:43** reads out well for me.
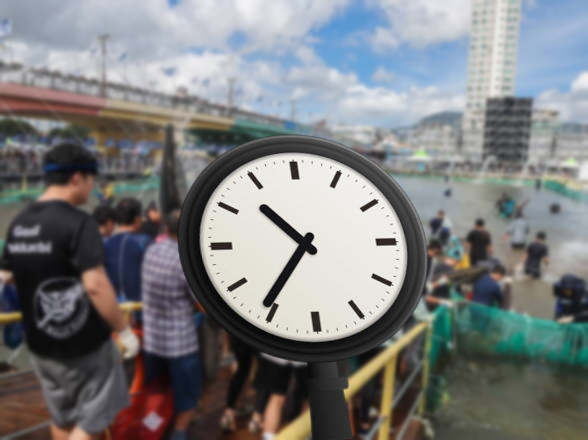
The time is **10:36**
